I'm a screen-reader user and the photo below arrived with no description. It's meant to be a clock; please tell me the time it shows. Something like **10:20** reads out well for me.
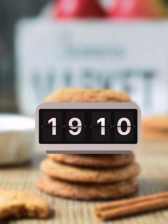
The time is **19:10**
